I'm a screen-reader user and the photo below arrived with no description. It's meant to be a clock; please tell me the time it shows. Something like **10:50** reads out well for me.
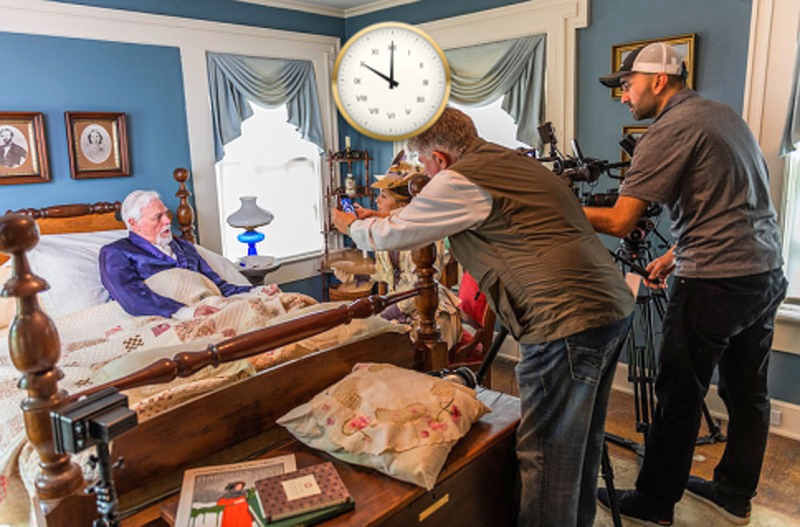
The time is **10:00**
